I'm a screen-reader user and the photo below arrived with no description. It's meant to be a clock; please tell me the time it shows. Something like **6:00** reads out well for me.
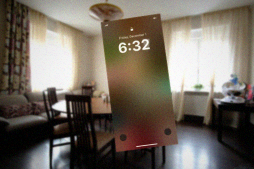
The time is **6:32**
